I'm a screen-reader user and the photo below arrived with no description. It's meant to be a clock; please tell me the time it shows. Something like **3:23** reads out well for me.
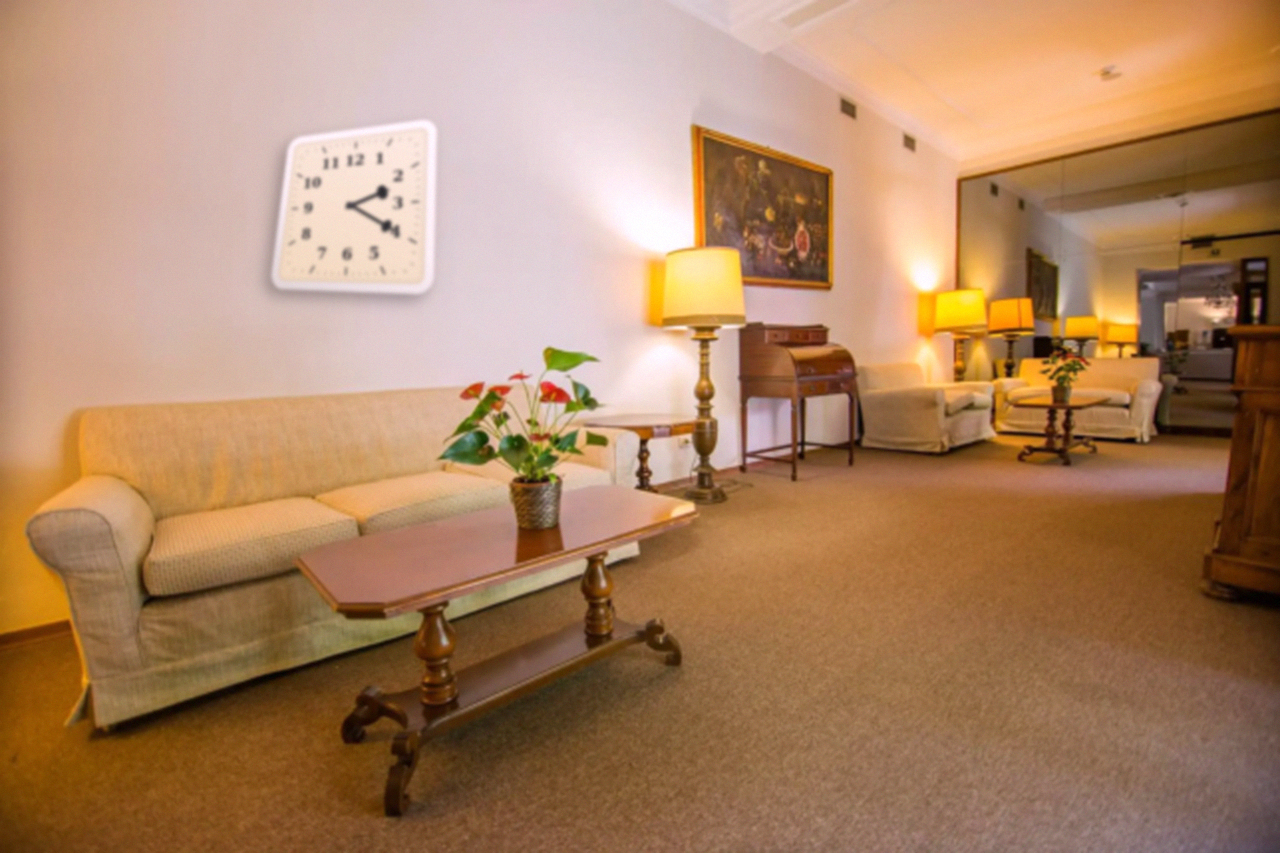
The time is **2:20**
